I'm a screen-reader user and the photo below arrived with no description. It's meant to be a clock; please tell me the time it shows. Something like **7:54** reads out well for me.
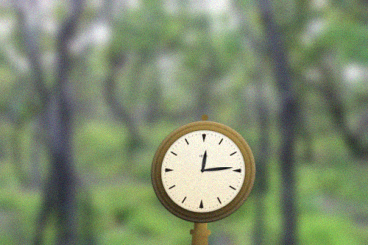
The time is **12:14**
